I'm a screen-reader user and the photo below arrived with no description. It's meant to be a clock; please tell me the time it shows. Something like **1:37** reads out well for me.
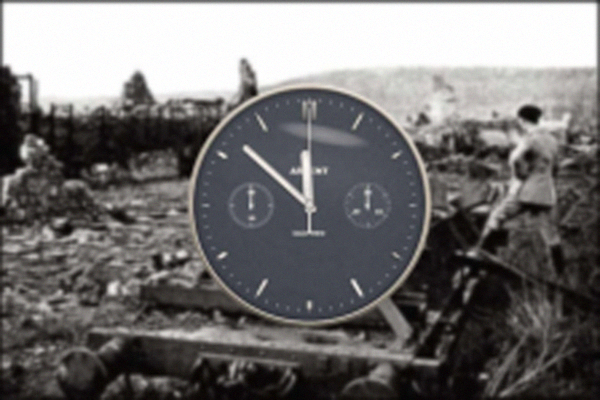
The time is **11:52**
